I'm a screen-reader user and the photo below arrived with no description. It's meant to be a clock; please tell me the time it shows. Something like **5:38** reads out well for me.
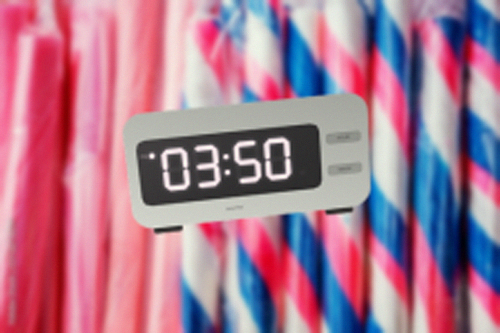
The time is **3:50**
